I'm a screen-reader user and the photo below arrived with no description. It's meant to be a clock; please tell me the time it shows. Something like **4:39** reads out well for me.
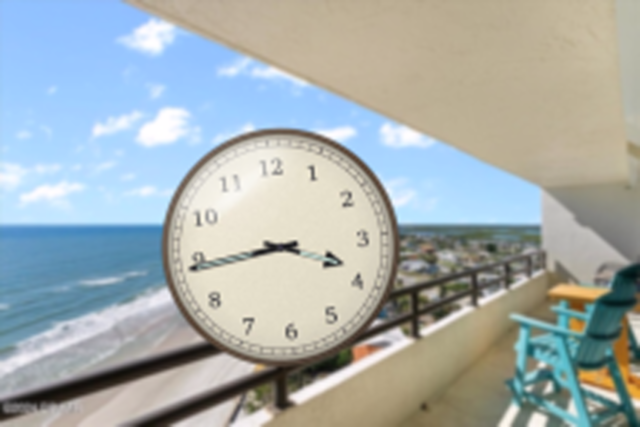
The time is **3:44**
